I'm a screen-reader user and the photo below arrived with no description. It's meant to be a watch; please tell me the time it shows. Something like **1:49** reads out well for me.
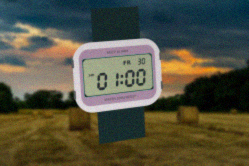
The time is **1:00**
